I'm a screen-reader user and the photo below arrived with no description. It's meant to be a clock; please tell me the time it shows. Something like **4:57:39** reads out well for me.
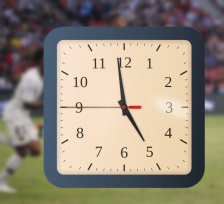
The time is **4:58:45**
